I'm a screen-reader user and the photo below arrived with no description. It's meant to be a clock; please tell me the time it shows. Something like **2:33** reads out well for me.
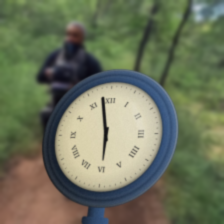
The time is **5:58**
